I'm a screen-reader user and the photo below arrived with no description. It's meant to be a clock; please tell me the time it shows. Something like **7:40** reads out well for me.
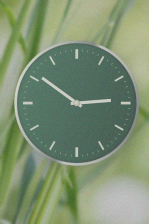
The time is **2:51**
